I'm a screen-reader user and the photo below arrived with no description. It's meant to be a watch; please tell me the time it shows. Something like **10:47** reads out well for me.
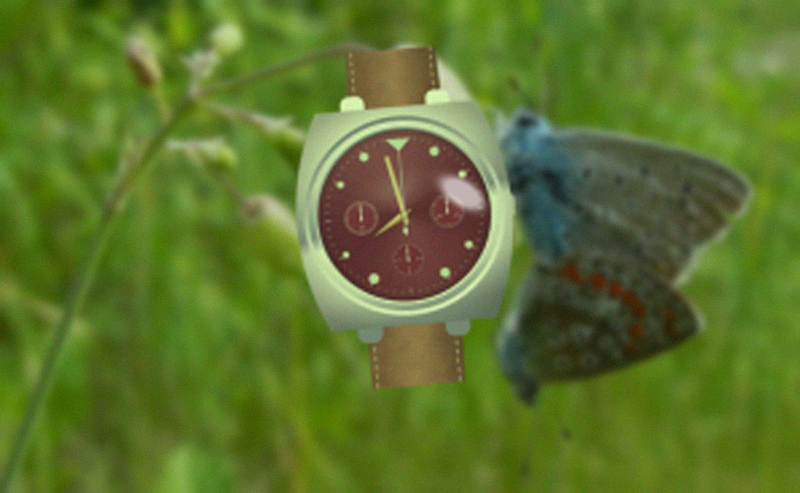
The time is **7:58**
